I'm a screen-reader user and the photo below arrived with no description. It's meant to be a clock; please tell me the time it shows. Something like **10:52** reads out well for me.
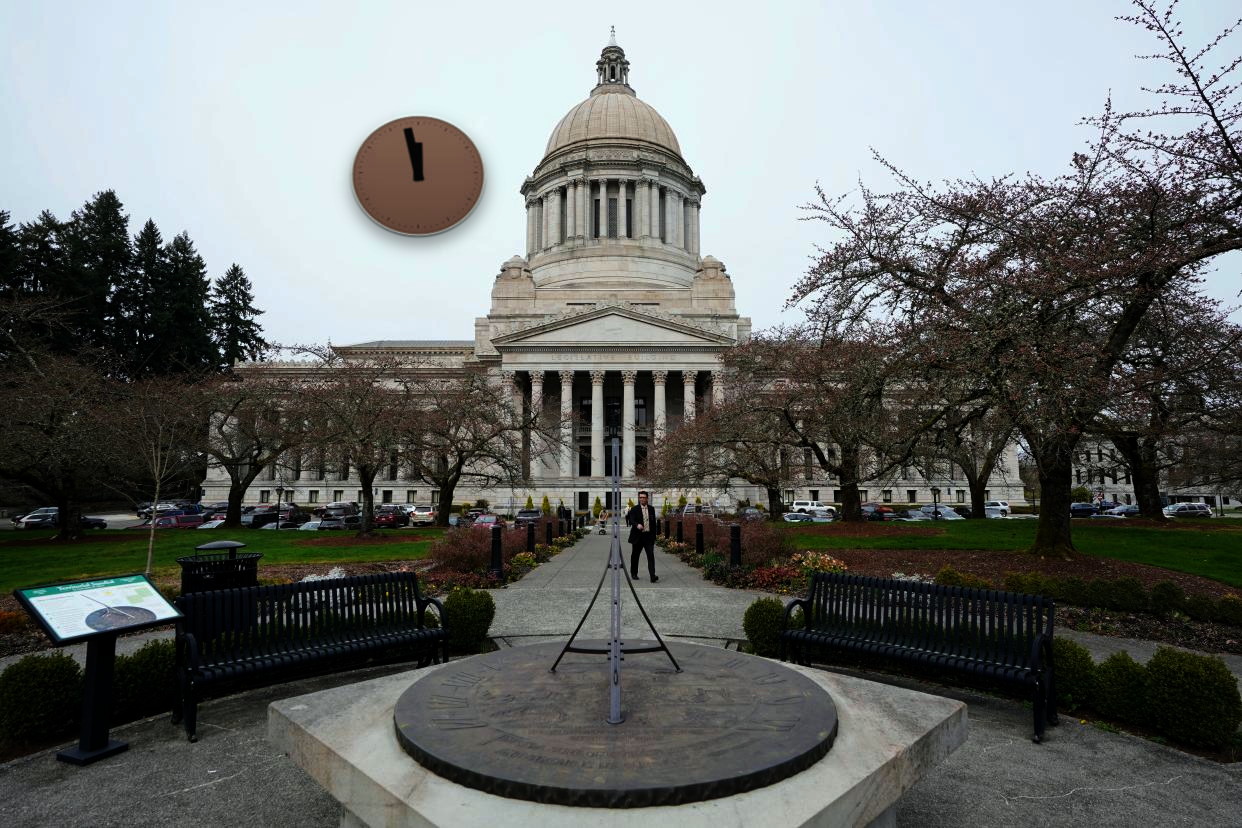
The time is **11:58**
